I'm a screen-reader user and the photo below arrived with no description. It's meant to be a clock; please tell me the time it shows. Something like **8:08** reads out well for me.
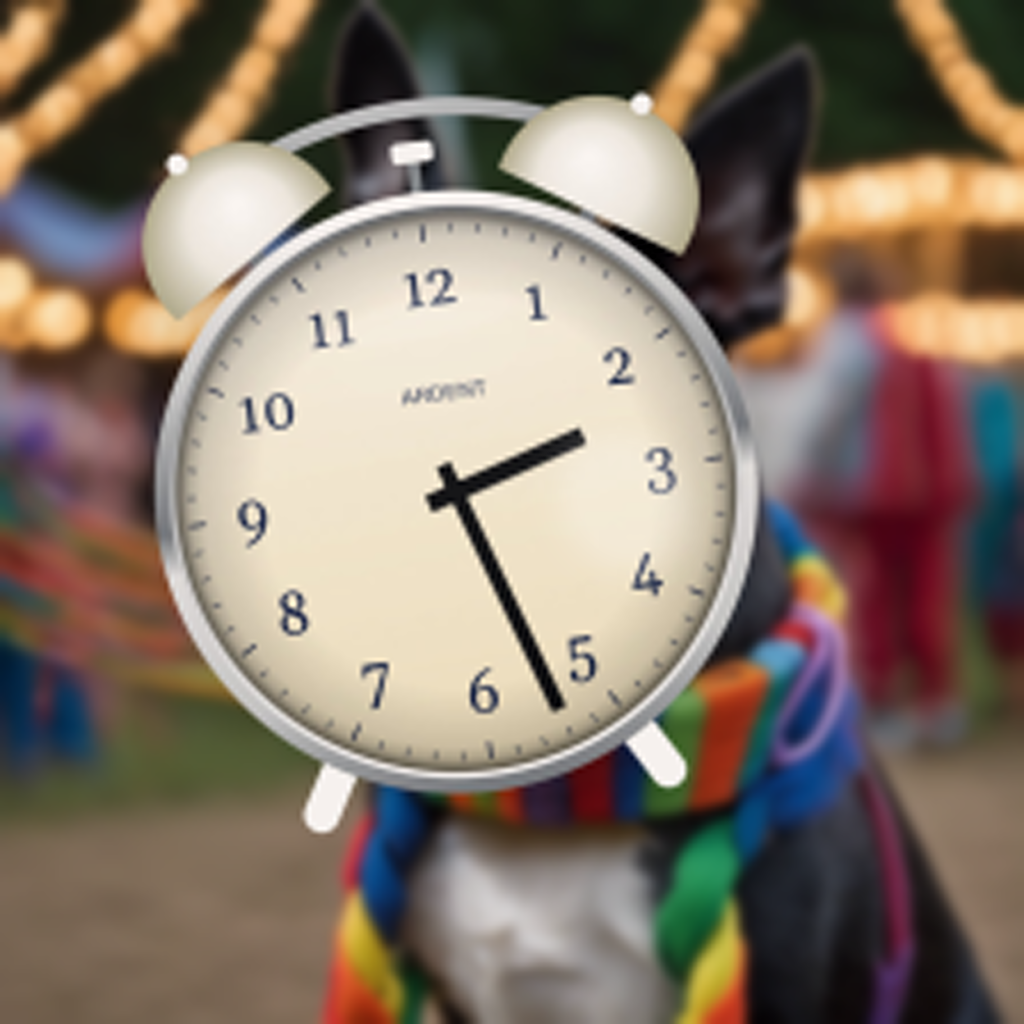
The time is **2:27**
